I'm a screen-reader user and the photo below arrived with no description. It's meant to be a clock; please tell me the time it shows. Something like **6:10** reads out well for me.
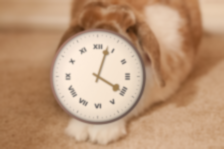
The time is **4:03**
